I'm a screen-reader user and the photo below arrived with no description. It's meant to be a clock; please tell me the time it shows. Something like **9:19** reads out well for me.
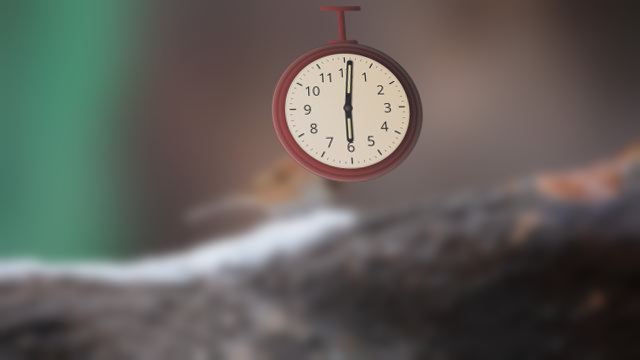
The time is **6:01**
